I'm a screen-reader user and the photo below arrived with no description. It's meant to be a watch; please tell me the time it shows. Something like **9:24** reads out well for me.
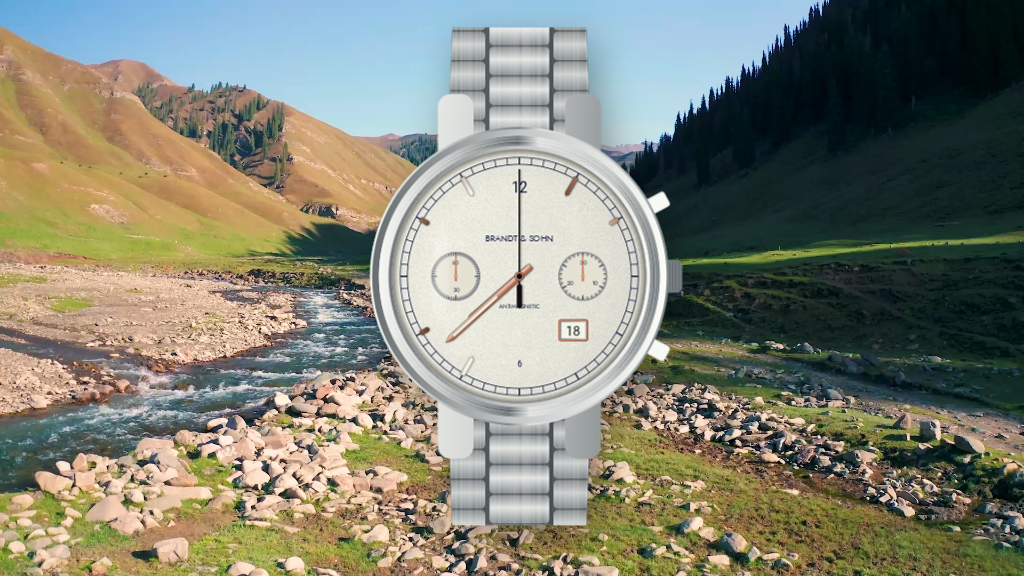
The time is **7:38**
